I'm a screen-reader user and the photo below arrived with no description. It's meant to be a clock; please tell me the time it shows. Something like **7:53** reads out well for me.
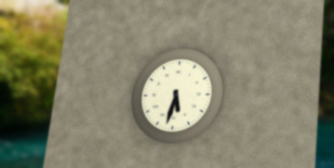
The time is **5:32**
